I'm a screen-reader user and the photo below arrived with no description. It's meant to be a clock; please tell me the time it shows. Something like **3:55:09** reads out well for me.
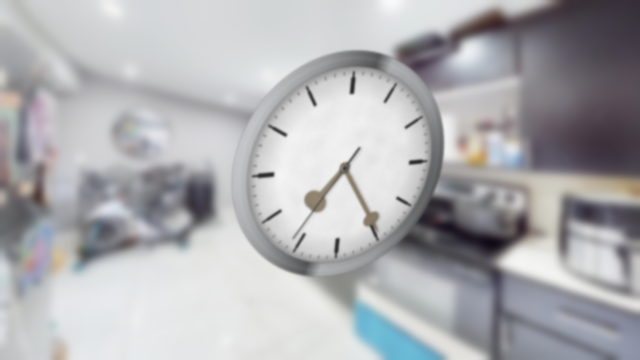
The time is **7:24:36**
